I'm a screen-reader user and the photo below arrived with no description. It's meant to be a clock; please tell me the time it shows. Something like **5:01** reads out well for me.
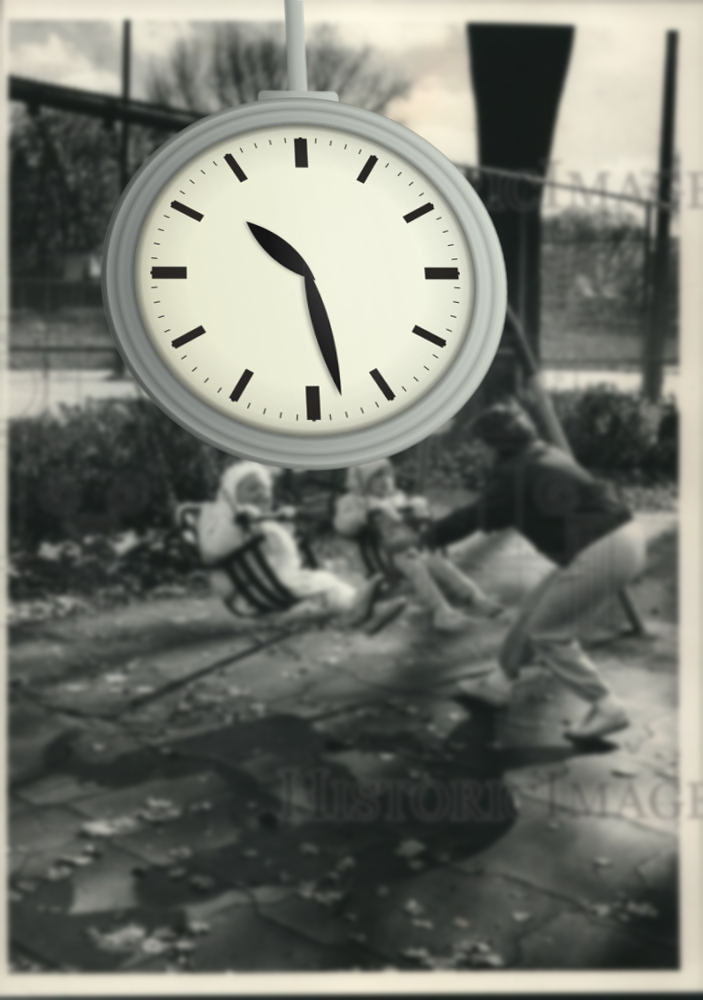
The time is **10:28**
